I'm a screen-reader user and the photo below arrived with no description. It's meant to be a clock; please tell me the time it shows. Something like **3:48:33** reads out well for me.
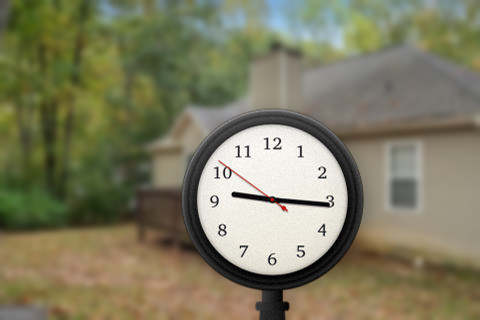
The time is **9:15:51**
